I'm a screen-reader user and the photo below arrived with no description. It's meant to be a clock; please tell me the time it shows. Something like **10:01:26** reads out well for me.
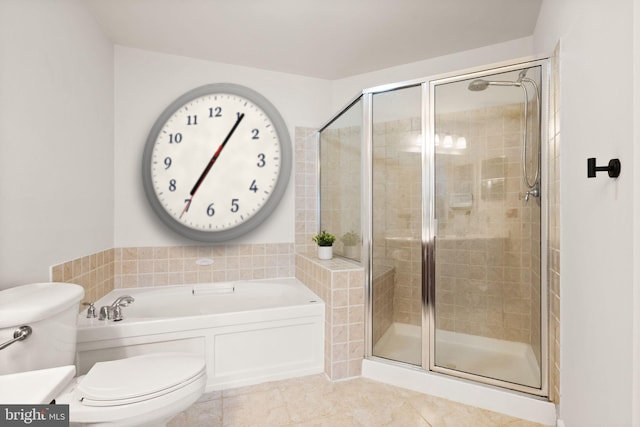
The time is **7:05:35**
